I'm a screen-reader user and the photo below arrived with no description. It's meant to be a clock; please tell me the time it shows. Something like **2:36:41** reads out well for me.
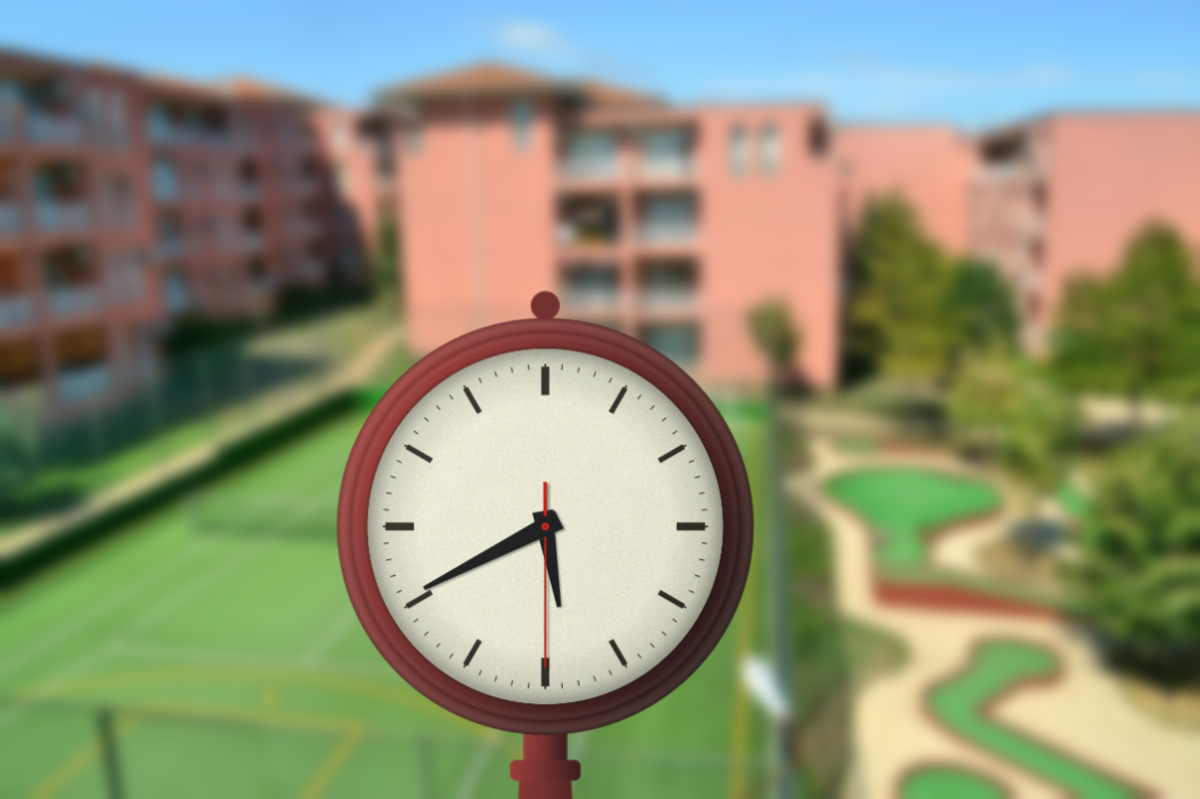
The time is **5:40:30**
